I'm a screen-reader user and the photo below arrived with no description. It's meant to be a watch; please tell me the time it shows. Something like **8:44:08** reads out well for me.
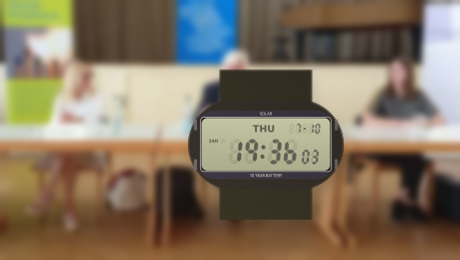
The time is **19:36:03**
